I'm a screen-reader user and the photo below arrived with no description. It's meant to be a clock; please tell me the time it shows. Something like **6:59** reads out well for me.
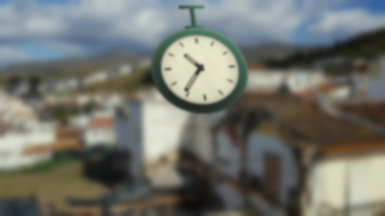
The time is **10:36**
